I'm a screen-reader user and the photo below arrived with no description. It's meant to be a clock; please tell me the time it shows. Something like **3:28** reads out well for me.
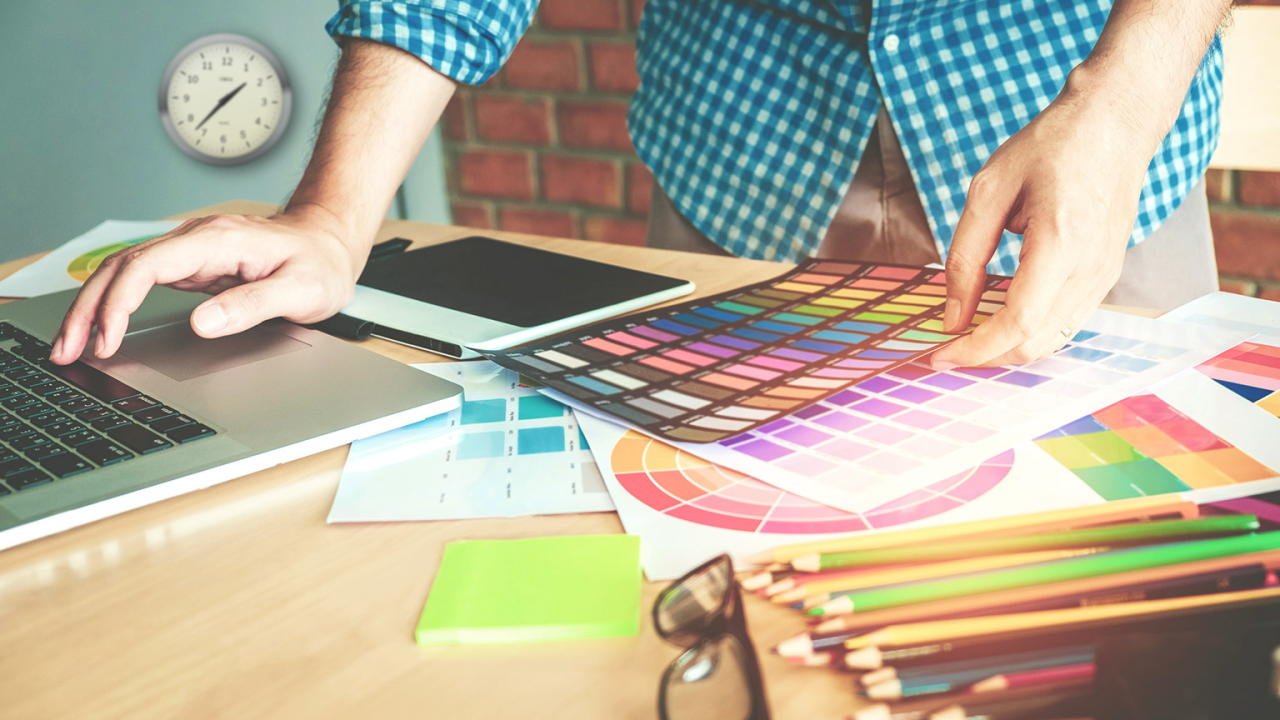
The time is **1:37**
